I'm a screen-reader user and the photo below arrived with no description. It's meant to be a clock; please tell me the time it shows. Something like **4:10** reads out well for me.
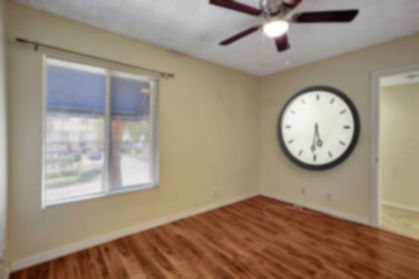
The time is **5:31**
